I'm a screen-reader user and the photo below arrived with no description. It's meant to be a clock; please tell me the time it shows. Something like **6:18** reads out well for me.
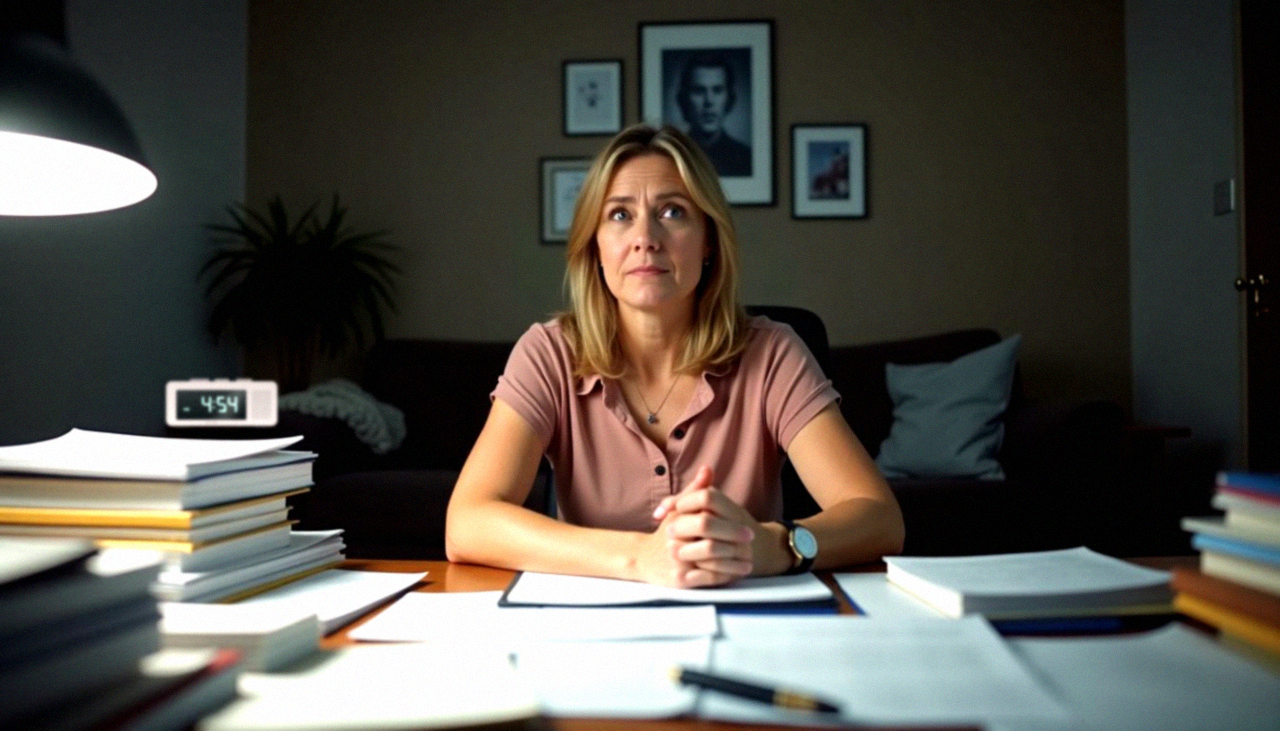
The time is **4:54**
